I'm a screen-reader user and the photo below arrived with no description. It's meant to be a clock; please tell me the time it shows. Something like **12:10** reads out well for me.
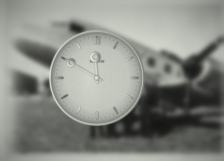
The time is **11:50**
